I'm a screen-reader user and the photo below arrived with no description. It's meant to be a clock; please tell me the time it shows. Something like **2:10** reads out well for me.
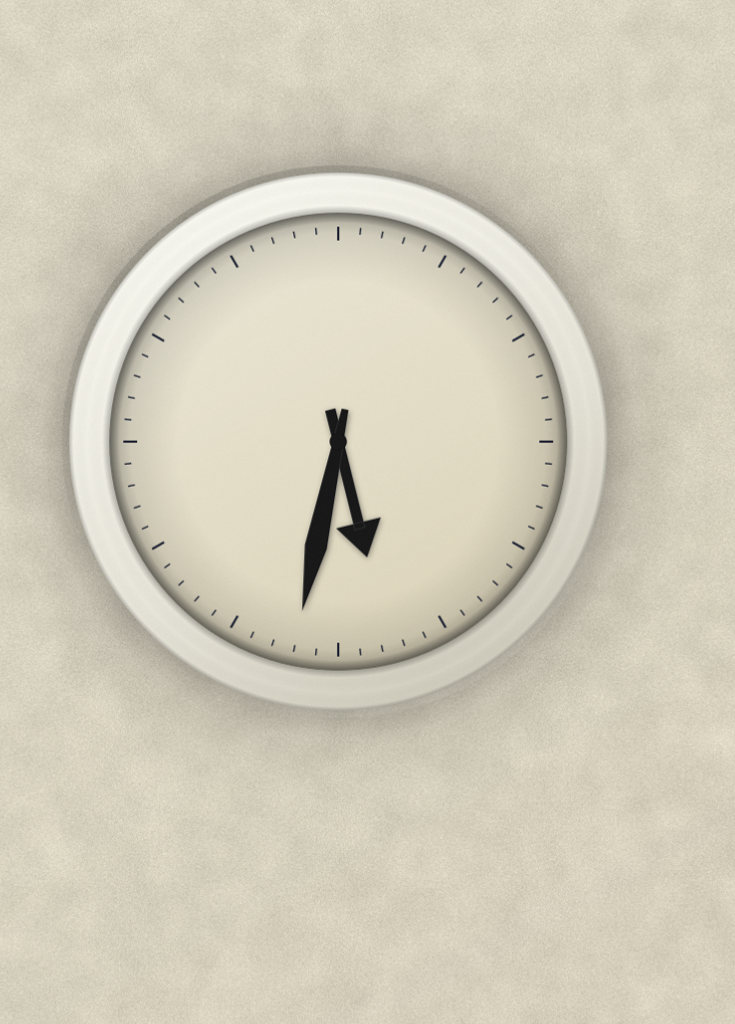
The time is **5:32**
